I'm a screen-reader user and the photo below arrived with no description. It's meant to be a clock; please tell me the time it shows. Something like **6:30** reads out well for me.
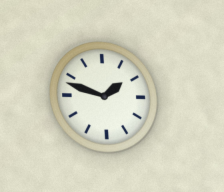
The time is **1:48**
